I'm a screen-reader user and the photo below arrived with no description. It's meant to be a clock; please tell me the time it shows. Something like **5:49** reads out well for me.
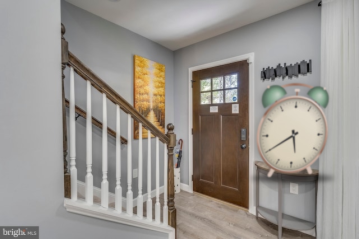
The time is **5:40**
